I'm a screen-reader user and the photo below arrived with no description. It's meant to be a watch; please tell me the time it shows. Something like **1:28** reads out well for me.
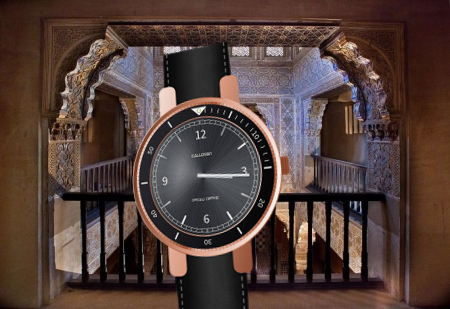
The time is **3:16**
